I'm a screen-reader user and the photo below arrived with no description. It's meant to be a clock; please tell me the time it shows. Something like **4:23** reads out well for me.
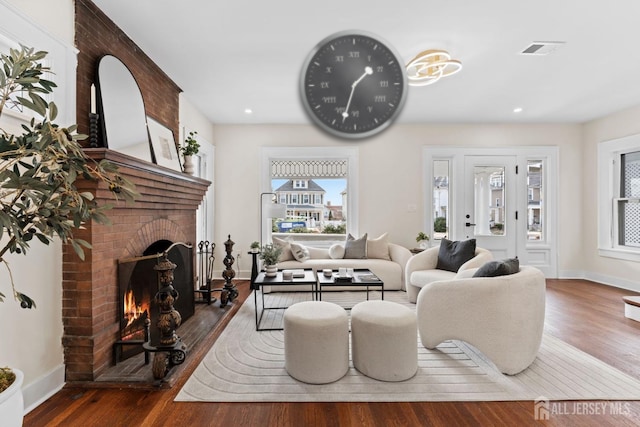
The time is **1:33**
